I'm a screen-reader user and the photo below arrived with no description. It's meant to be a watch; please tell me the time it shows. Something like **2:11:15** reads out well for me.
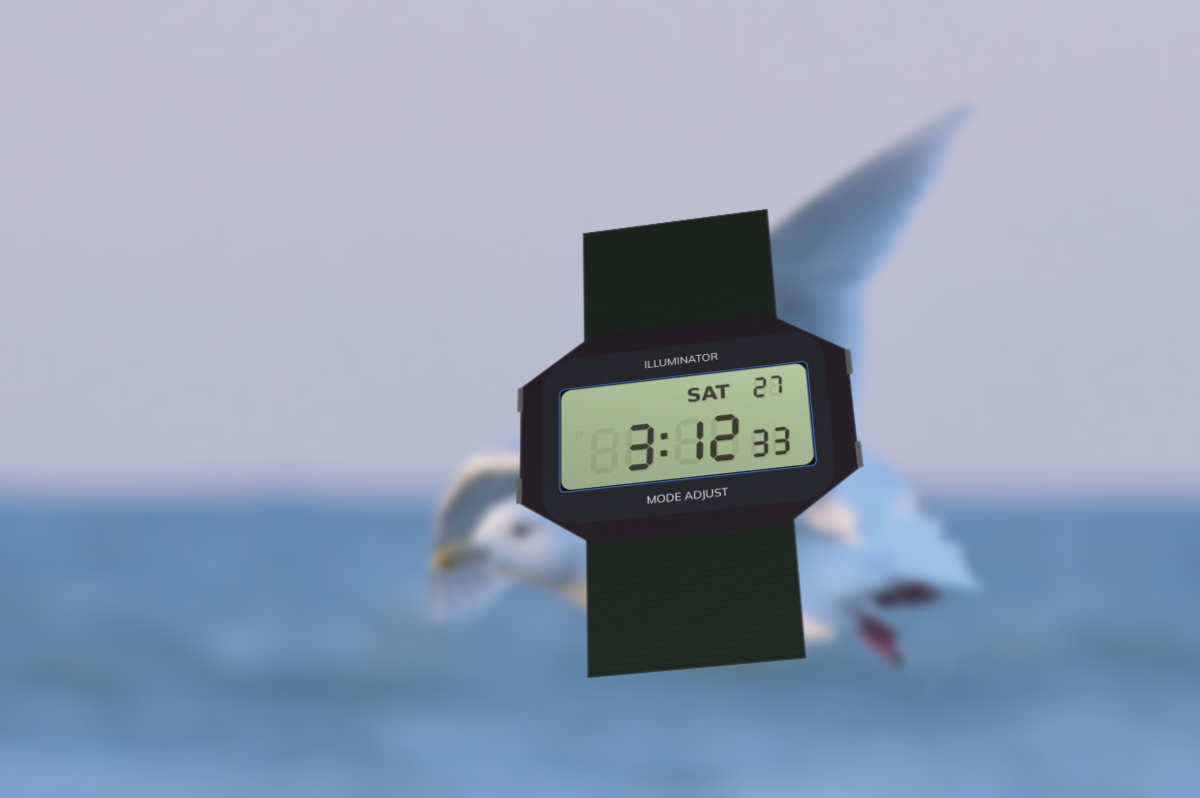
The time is **3:12:33**
